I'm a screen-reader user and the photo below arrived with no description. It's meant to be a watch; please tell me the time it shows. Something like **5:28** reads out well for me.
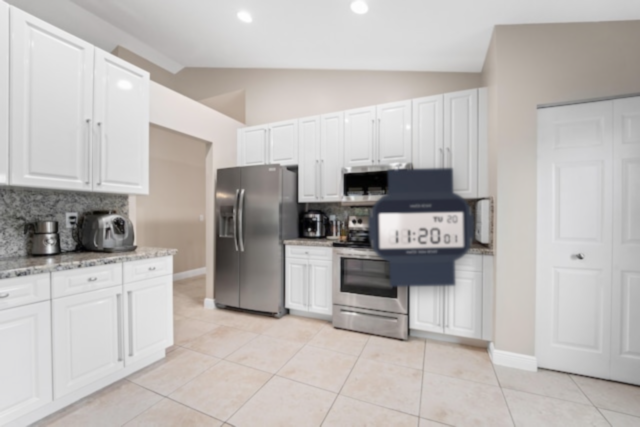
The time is **11:20**
